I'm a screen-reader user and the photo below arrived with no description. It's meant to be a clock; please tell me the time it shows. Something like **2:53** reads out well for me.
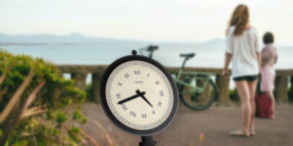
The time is **4:42**
